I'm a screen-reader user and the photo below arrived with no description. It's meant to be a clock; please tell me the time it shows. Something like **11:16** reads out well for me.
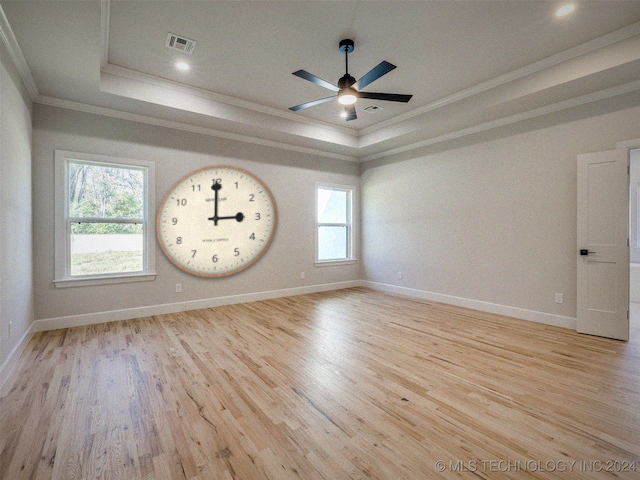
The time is **3:00**
